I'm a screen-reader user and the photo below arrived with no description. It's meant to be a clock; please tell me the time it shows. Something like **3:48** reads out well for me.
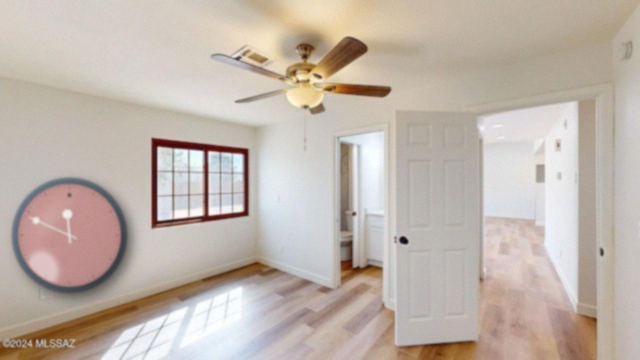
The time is **11:49**
